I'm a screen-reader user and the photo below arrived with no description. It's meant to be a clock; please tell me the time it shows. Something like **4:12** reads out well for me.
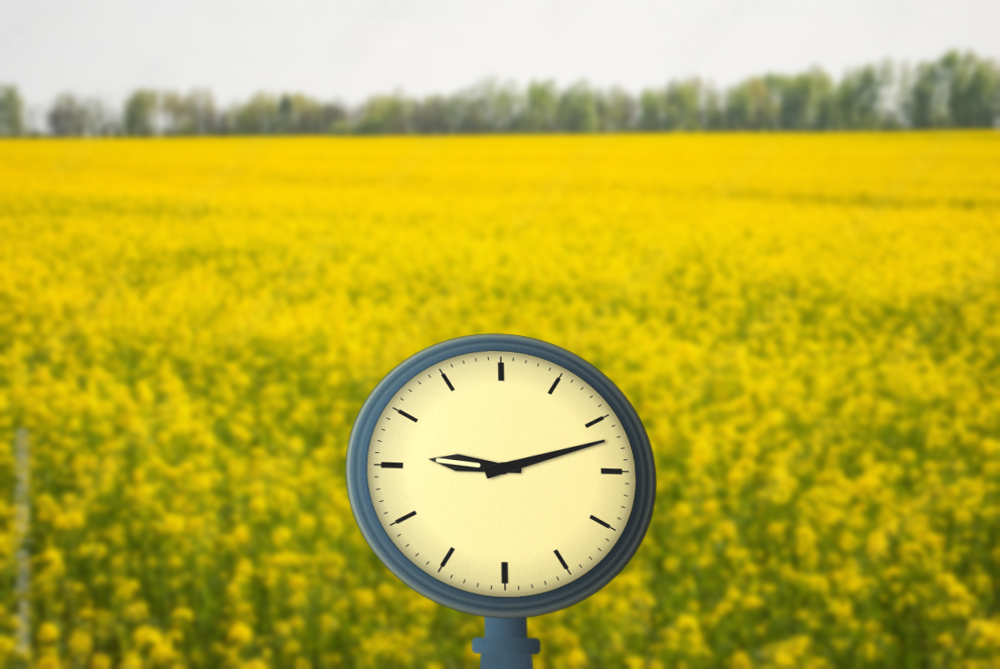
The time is **9:12**
